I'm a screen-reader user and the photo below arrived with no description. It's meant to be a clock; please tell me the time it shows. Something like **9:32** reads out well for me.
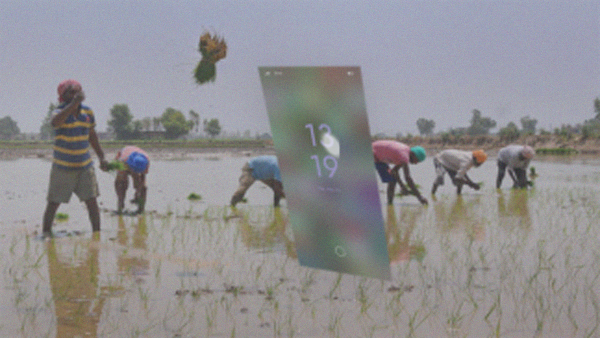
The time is **13:19**
